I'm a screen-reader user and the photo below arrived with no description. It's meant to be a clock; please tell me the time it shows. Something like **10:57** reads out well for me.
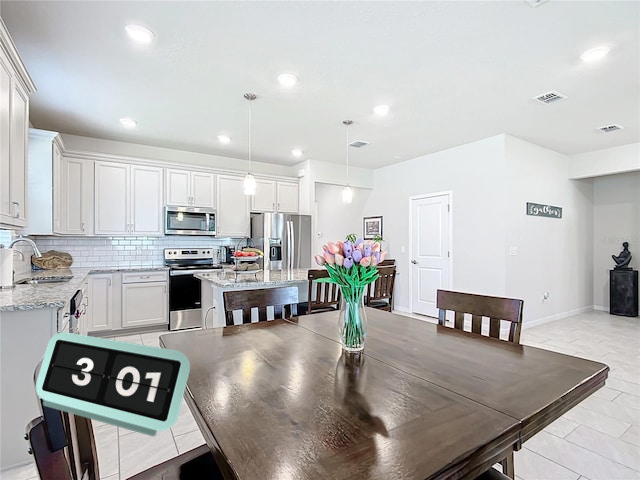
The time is **3:01**
